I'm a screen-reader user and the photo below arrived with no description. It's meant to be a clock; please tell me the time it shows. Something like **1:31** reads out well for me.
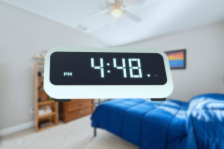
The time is **4:48**
